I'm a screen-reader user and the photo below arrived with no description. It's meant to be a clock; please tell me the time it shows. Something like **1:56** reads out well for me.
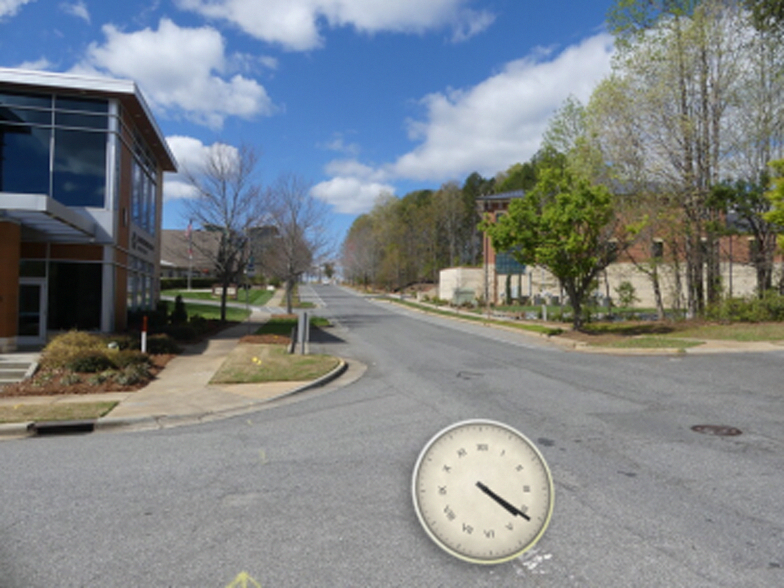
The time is **4:21**
